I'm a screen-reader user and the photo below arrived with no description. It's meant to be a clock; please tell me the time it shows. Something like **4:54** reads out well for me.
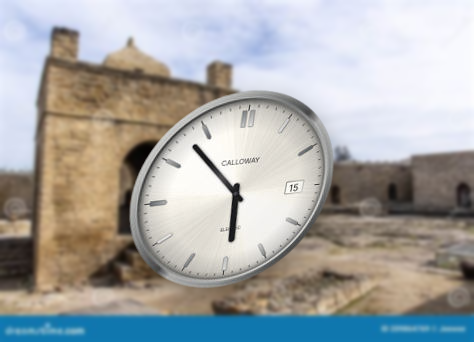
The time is **5:53**
